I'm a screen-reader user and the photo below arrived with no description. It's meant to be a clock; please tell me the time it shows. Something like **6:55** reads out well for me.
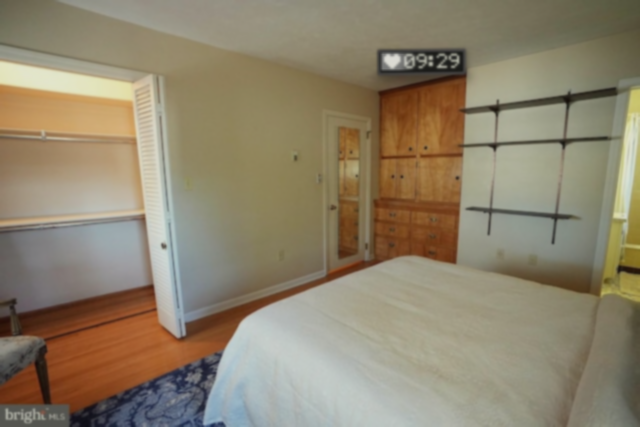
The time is **9:29**
